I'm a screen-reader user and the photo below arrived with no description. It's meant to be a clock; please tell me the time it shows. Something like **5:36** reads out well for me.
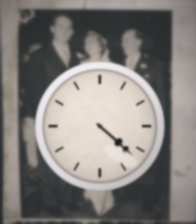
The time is **4:22**
